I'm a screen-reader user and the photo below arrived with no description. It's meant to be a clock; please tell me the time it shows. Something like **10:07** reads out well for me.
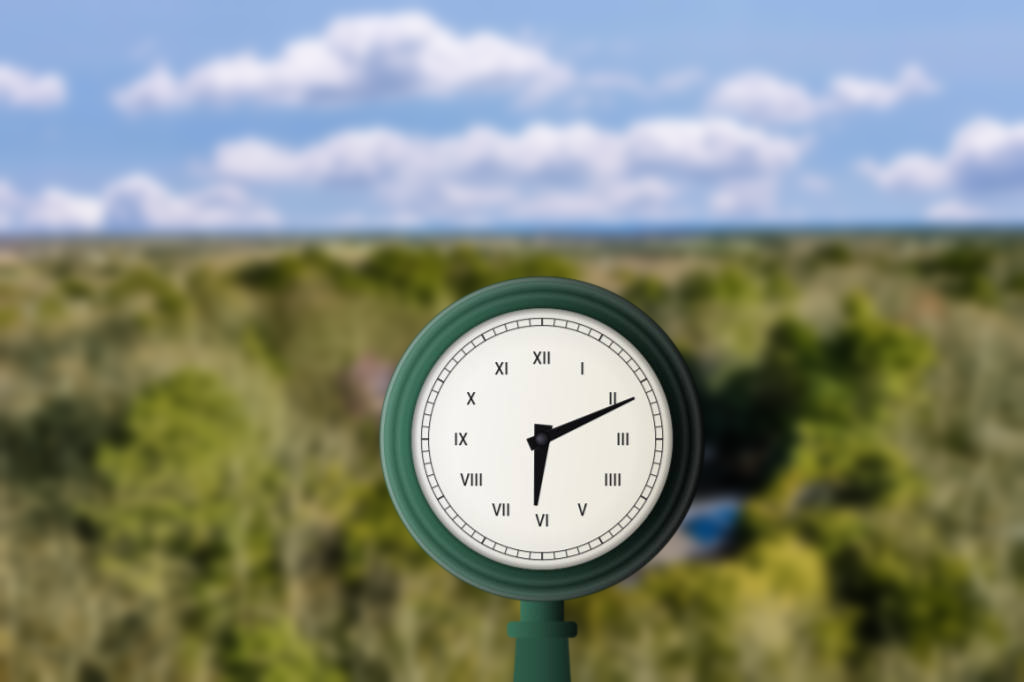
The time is **6:11**
